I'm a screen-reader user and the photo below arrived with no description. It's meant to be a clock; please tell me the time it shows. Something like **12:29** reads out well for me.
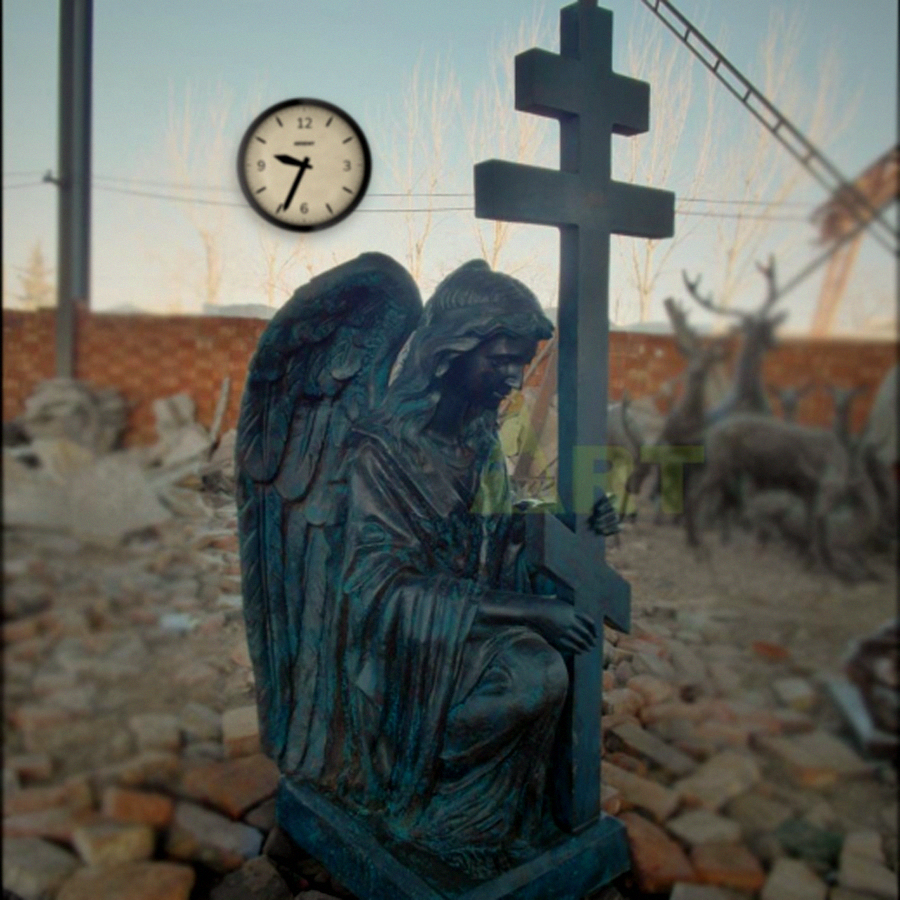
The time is **9:34**
